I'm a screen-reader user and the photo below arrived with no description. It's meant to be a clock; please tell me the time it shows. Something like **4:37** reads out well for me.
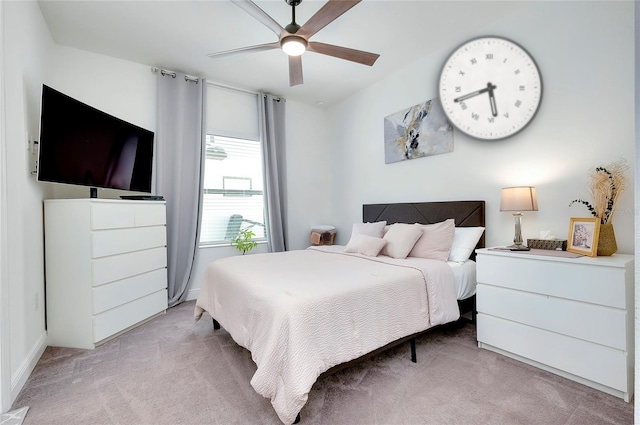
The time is **5:42**
